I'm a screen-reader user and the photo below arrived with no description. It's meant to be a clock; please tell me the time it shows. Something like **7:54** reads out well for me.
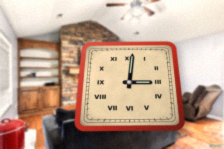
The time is **3:01**
